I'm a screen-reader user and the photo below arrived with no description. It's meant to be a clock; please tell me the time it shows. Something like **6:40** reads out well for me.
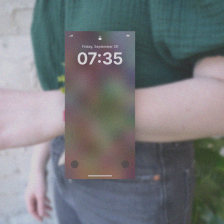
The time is **7:35**
